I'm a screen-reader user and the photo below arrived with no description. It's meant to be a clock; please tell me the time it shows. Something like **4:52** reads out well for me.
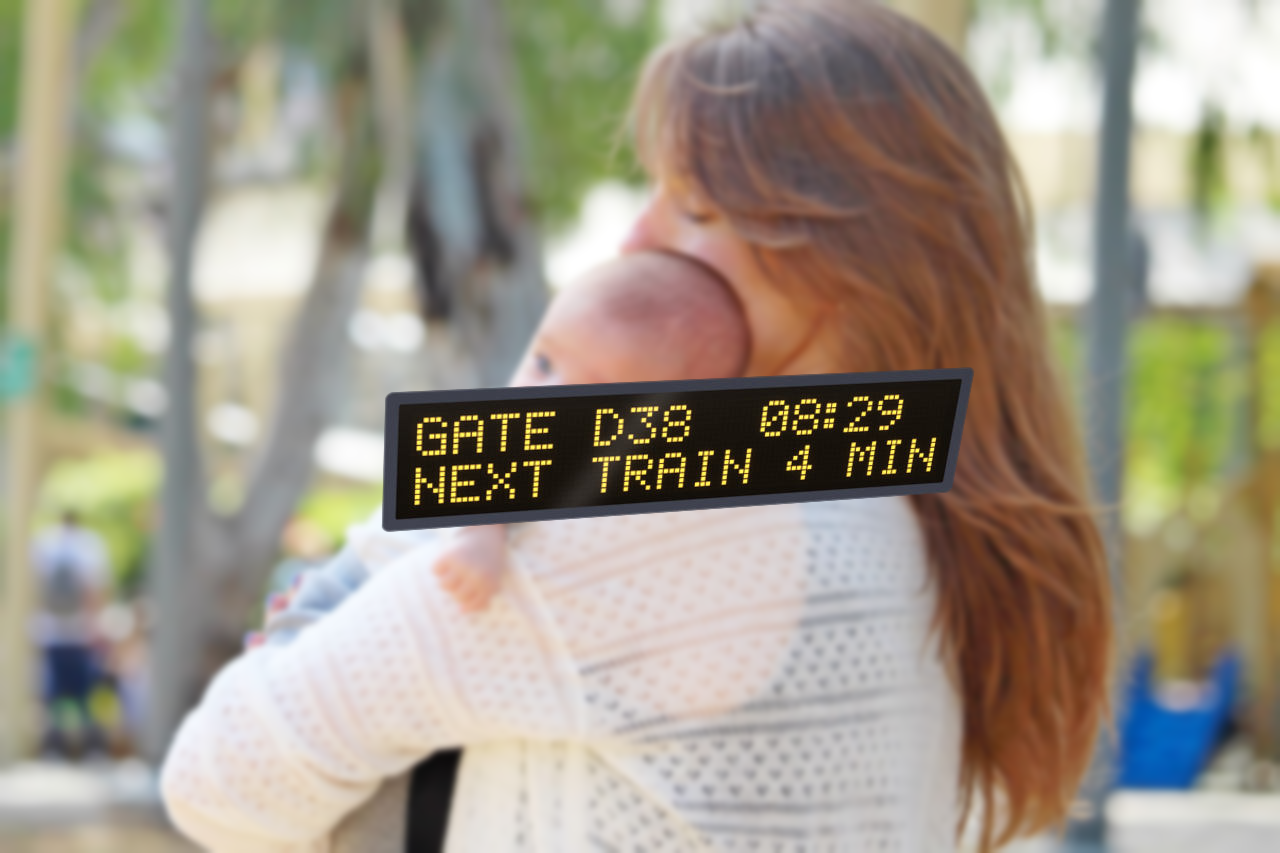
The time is **8:29**
